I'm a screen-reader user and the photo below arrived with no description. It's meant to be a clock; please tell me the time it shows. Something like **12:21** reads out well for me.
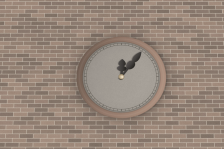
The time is **12:06**
